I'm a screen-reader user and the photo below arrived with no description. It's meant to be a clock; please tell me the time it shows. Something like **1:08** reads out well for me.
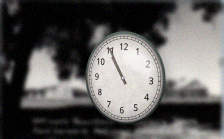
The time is **10:55**
